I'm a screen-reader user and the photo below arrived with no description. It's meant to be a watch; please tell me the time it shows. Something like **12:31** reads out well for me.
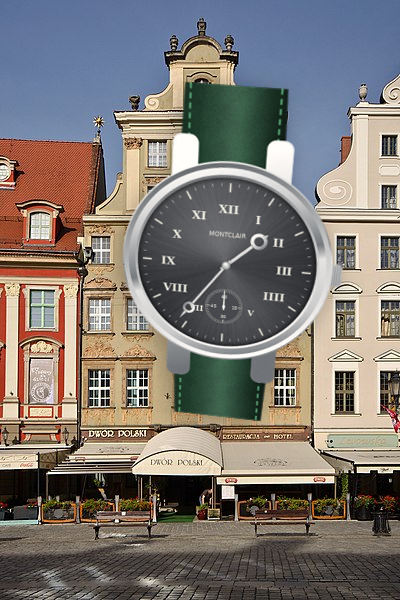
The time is **1:36**
